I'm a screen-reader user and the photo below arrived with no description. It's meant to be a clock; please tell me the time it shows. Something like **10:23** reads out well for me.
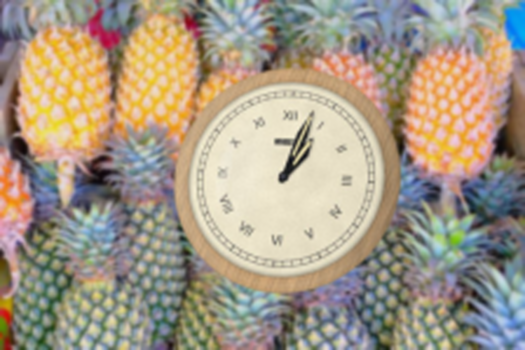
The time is **1:03**
